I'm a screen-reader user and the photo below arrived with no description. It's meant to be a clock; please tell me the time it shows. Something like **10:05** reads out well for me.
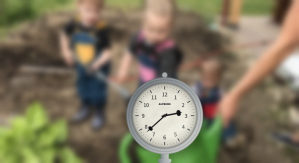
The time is **2:38**
